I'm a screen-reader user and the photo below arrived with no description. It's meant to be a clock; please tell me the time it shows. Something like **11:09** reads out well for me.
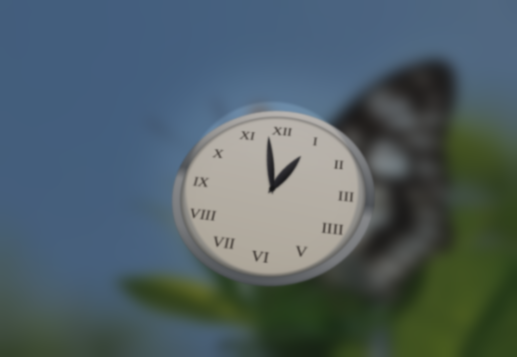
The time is **12:58**
